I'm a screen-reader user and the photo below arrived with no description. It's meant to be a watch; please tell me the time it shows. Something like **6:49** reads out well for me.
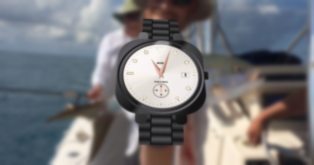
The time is **11:03**
